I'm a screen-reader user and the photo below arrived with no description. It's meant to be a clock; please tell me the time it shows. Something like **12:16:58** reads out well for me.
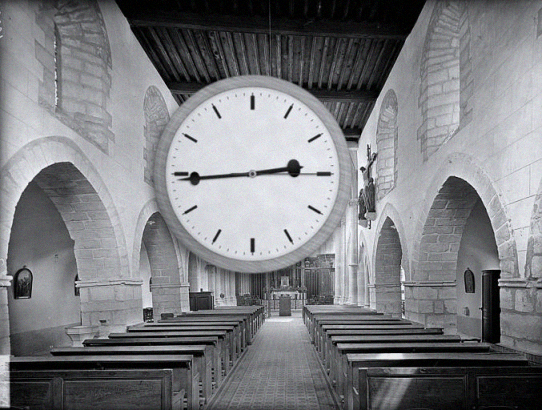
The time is **2:44:15**
